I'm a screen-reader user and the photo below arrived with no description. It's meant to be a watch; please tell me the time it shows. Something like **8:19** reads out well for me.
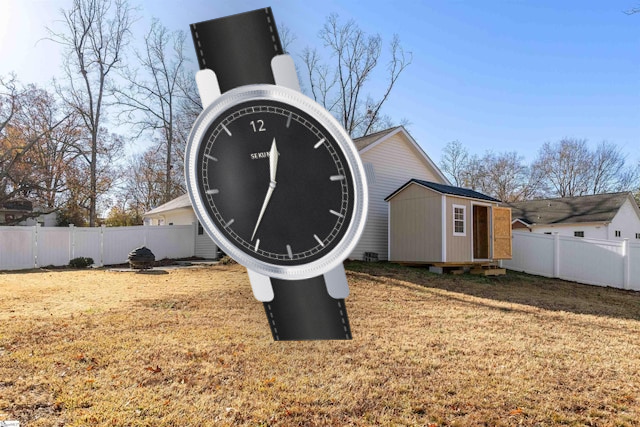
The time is **12:36**
